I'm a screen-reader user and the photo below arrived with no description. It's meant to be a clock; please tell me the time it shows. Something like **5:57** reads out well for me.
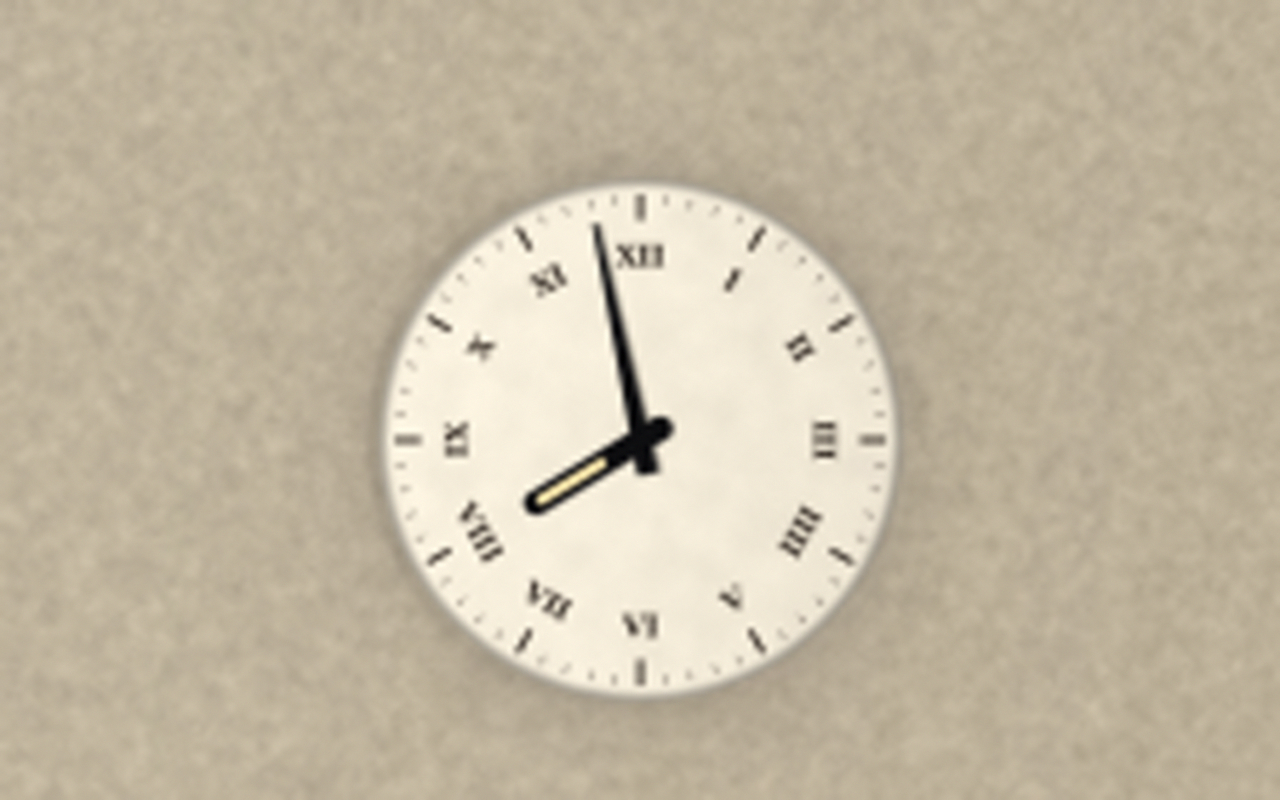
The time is **7:58**
